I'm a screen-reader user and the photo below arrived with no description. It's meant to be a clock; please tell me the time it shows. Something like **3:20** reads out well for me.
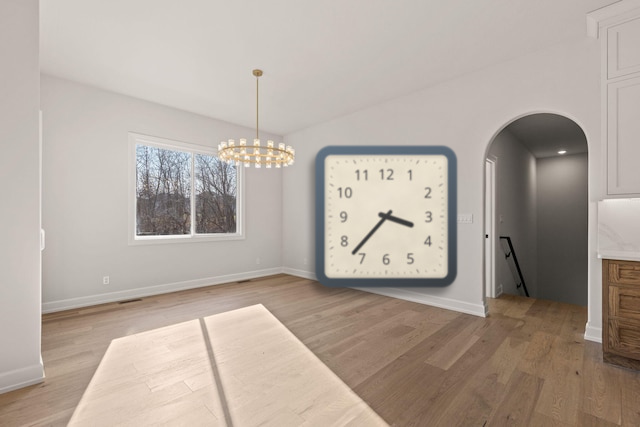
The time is **3:37**
